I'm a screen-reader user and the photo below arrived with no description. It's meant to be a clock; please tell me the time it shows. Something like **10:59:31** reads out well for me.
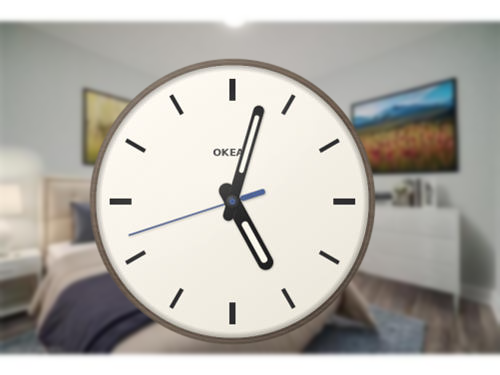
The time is **5:02:42**
